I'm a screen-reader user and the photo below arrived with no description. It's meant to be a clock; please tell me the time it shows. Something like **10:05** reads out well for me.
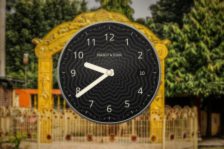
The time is **9:39**
